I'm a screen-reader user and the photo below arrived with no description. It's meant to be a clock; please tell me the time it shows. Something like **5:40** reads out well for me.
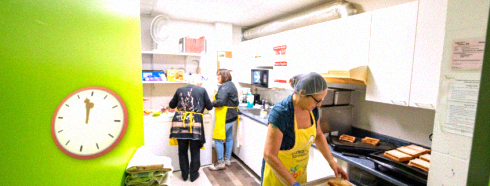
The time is **11:58**
